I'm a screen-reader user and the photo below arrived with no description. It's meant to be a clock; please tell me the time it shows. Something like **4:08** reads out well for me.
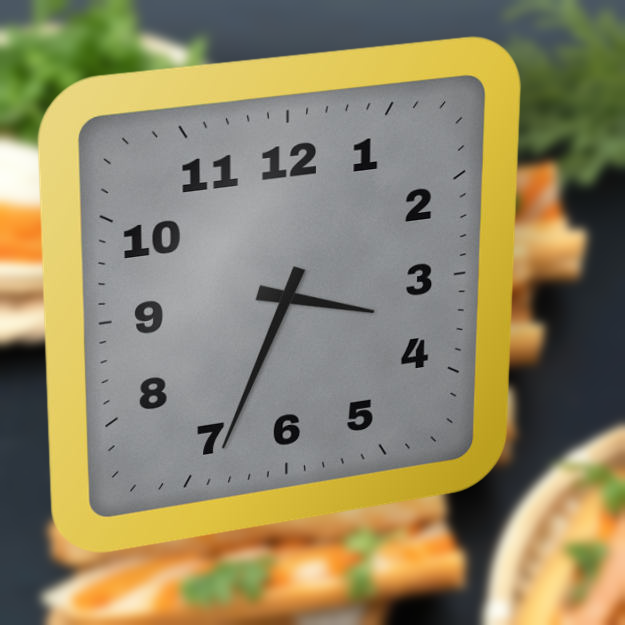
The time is **3:34**
